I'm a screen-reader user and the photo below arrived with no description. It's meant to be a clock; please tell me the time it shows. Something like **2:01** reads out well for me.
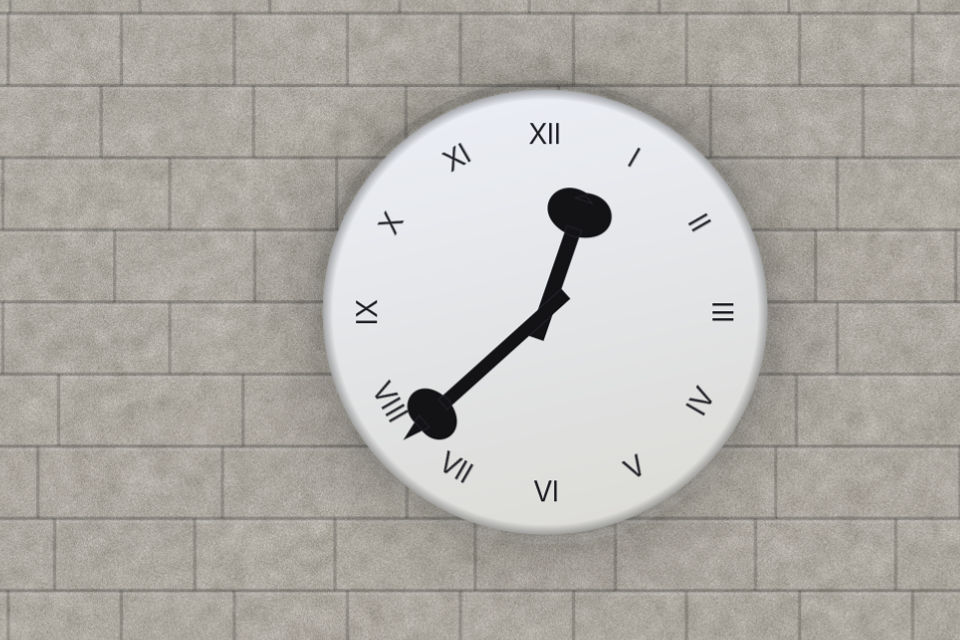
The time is **12:38**
